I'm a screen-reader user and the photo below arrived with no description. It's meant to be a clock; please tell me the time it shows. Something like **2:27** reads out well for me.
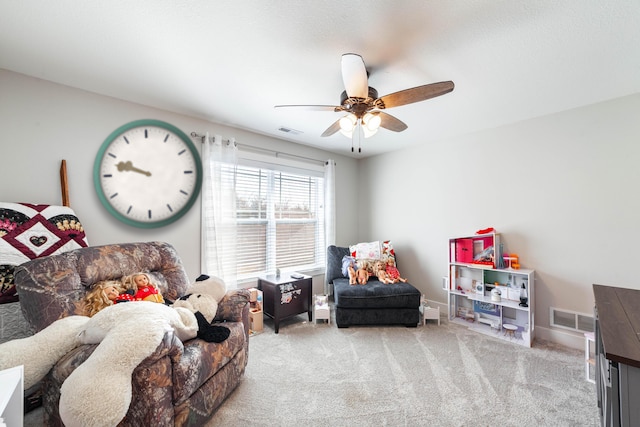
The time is **9:48**
